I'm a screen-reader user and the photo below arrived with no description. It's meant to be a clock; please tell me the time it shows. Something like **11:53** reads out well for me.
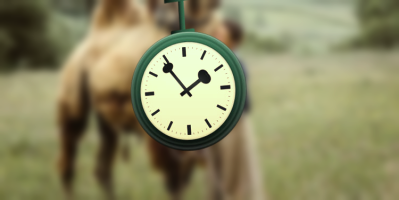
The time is **1:54**
